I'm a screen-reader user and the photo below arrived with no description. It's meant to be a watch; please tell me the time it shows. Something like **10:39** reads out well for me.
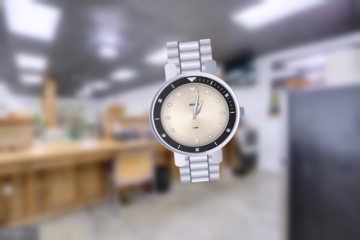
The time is **1:02**
